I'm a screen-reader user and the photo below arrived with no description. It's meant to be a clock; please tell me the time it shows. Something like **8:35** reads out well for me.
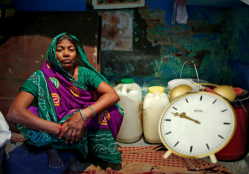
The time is **9:48**
